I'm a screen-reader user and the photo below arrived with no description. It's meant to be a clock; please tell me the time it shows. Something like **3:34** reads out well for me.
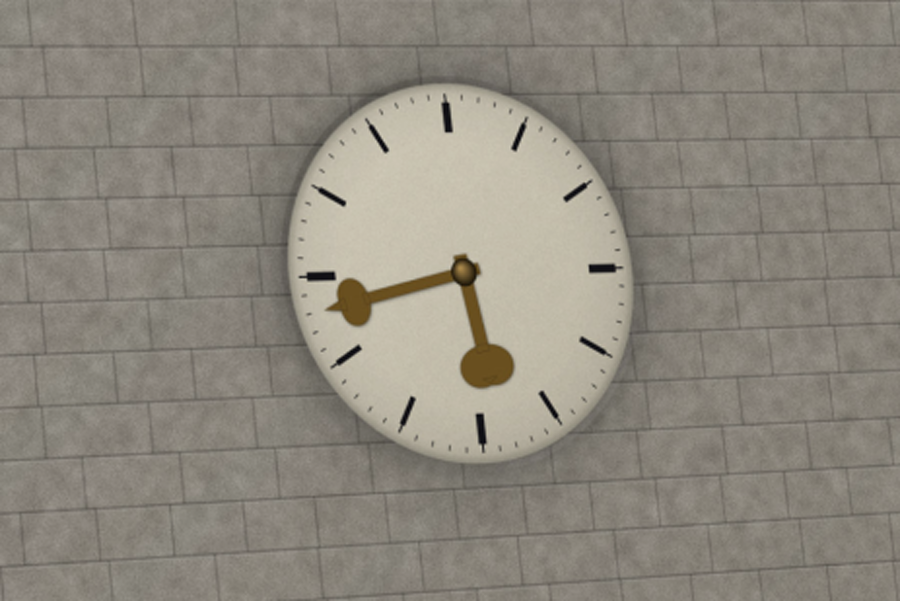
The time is **5:43**
